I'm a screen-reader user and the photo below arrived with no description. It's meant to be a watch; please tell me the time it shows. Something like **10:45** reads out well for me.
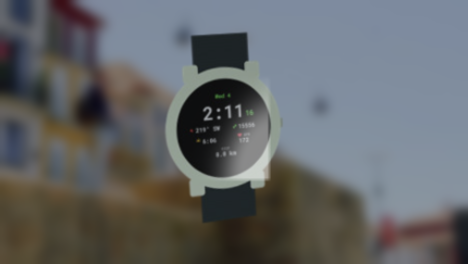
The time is **2:11**
